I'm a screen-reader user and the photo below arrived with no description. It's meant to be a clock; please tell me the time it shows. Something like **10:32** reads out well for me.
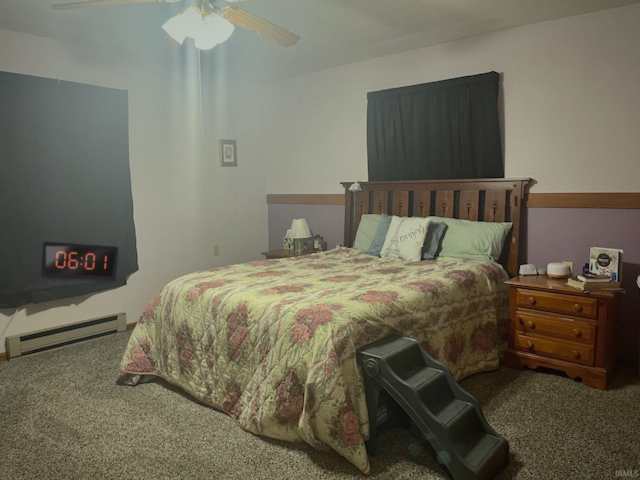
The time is **6:01**
